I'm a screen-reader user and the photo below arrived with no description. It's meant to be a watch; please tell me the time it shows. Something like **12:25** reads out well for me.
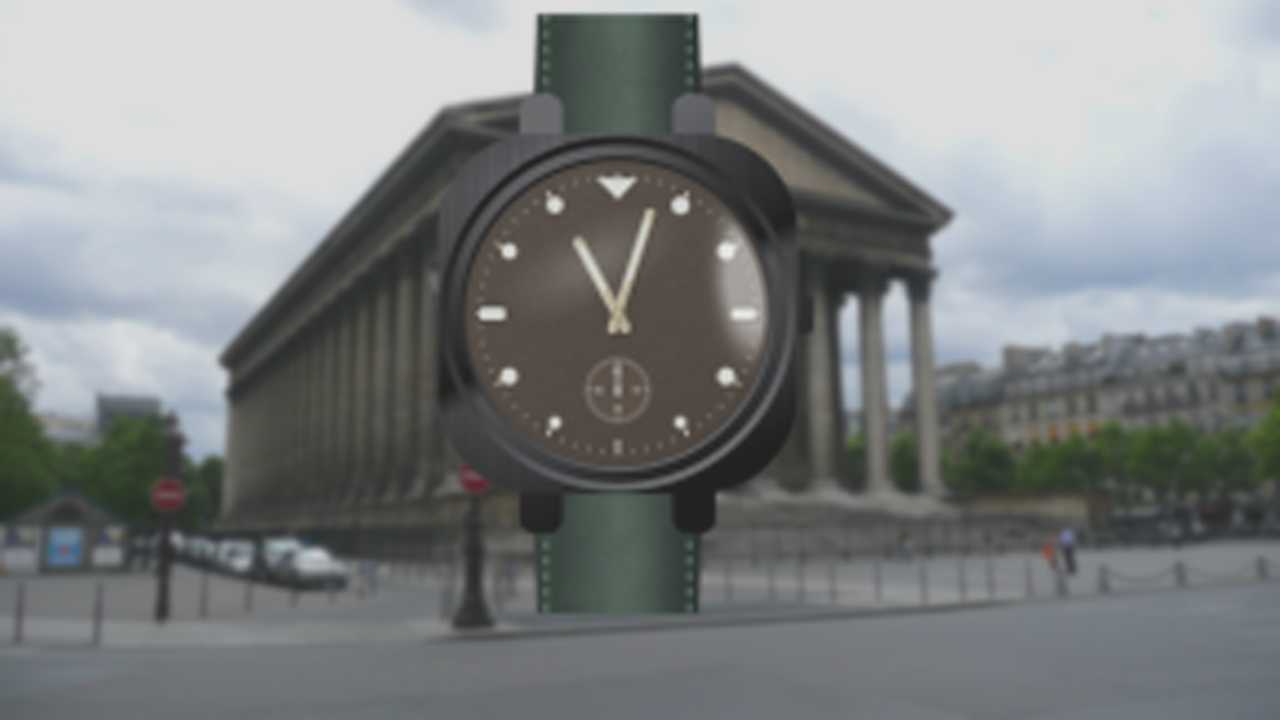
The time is **11:03**
